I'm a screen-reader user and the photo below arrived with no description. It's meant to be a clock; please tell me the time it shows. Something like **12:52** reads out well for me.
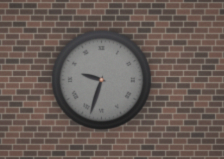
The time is **9:33**
